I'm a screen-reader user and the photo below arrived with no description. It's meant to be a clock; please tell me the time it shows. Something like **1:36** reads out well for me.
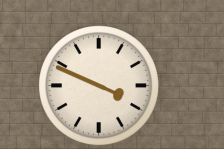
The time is **3:49**
